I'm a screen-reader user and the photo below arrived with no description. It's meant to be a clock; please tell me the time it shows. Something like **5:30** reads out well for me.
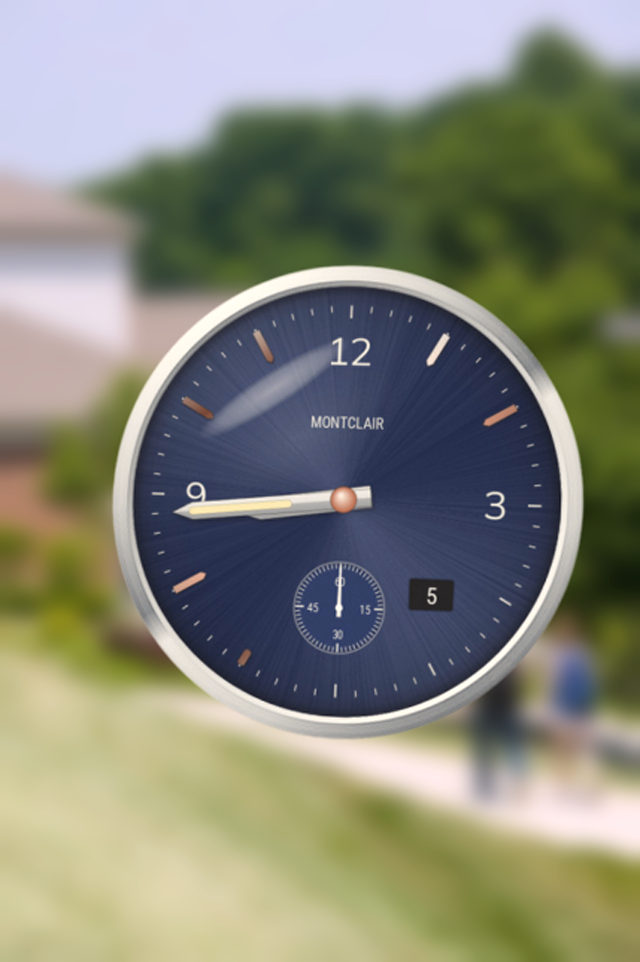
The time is **8:44**
